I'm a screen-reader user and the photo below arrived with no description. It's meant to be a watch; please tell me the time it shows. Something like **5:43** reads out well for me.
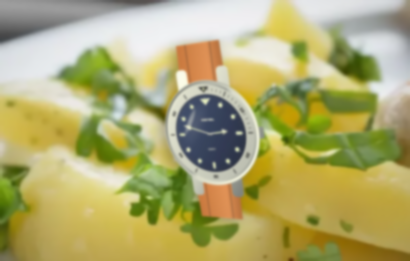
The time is **2:48**
